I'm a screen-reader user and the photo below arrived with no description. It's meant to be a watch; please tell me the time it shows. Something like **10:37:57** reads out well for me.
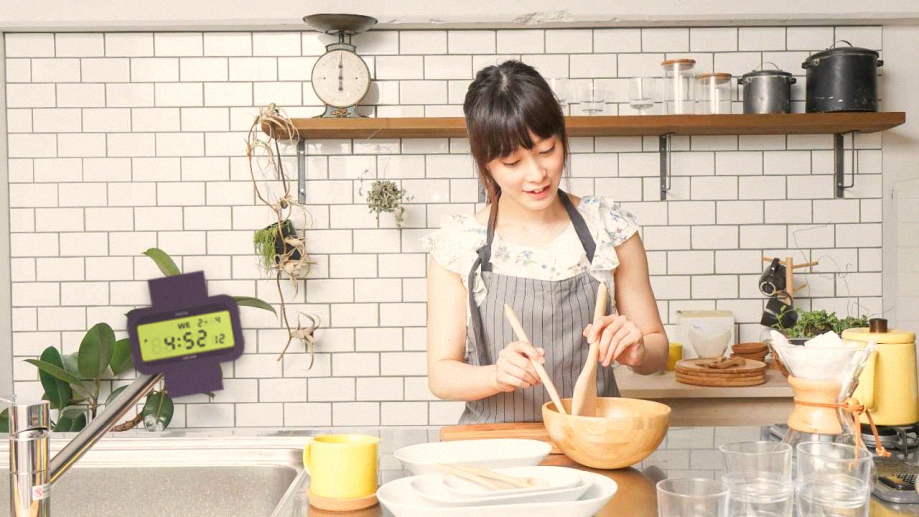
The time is **4:52:12**
